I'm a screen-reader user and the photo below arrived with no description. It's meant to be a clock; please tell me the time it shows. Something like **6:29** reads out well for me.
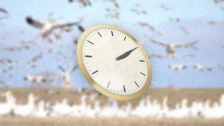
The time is **2:10**
